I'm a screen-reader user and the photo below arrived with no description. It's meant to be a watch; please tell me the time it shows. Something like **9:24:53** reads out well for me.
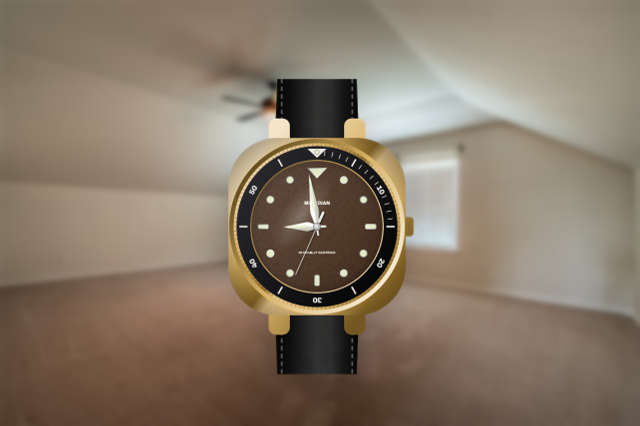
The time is **8:58:34**
